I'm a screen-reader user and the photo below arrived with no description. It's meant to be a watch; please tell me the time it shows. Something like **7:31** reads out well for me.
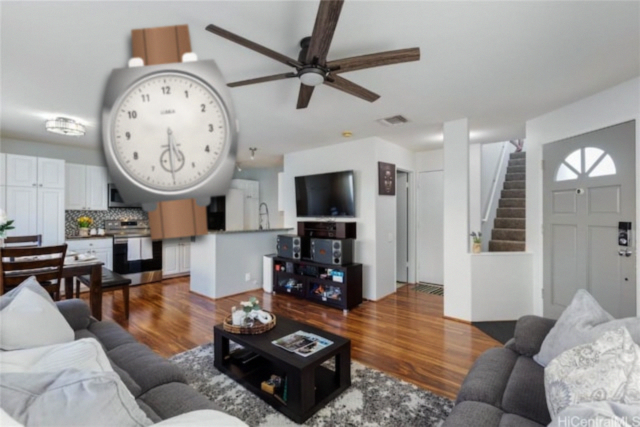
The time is **5:30**
